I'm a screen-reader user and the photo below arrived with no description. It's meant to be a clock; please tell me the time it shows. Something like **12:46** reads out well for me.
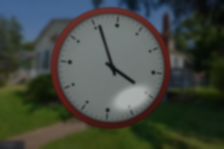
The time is **3:56**
